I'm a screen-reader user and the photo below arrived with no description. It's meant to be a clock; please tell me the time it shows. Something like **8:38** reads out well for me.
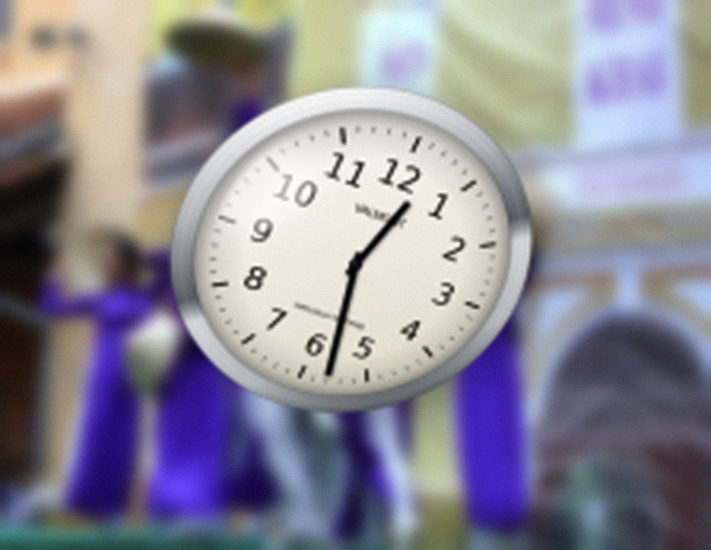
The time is **12:28**
